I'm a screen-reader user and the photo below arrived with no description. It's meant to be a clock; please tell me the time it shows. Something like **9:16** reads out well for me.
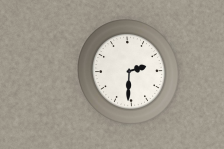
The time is **2:31**
